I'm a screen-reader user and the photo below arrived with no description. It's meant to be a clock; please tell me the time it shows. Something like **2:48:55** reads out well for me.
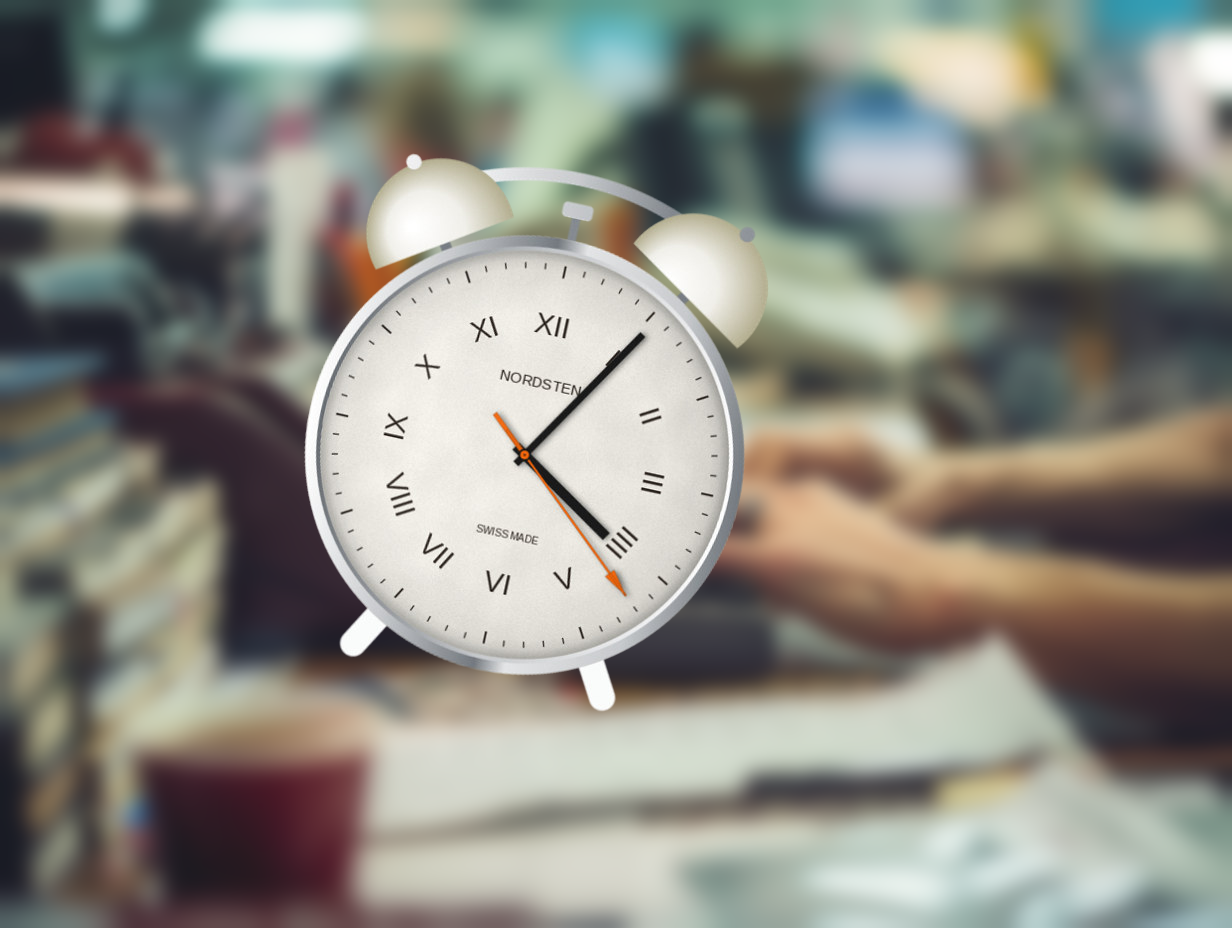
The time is **4:05:22**
